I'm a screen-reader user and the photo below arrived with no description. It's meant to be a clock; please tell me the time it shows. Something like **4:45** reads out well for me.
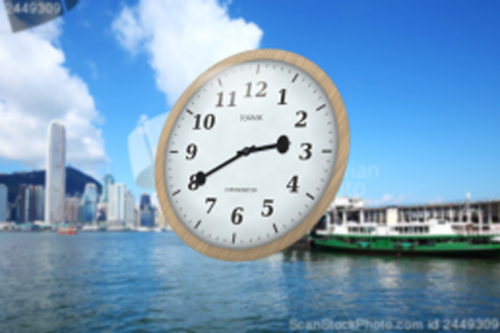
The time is **2:40**
